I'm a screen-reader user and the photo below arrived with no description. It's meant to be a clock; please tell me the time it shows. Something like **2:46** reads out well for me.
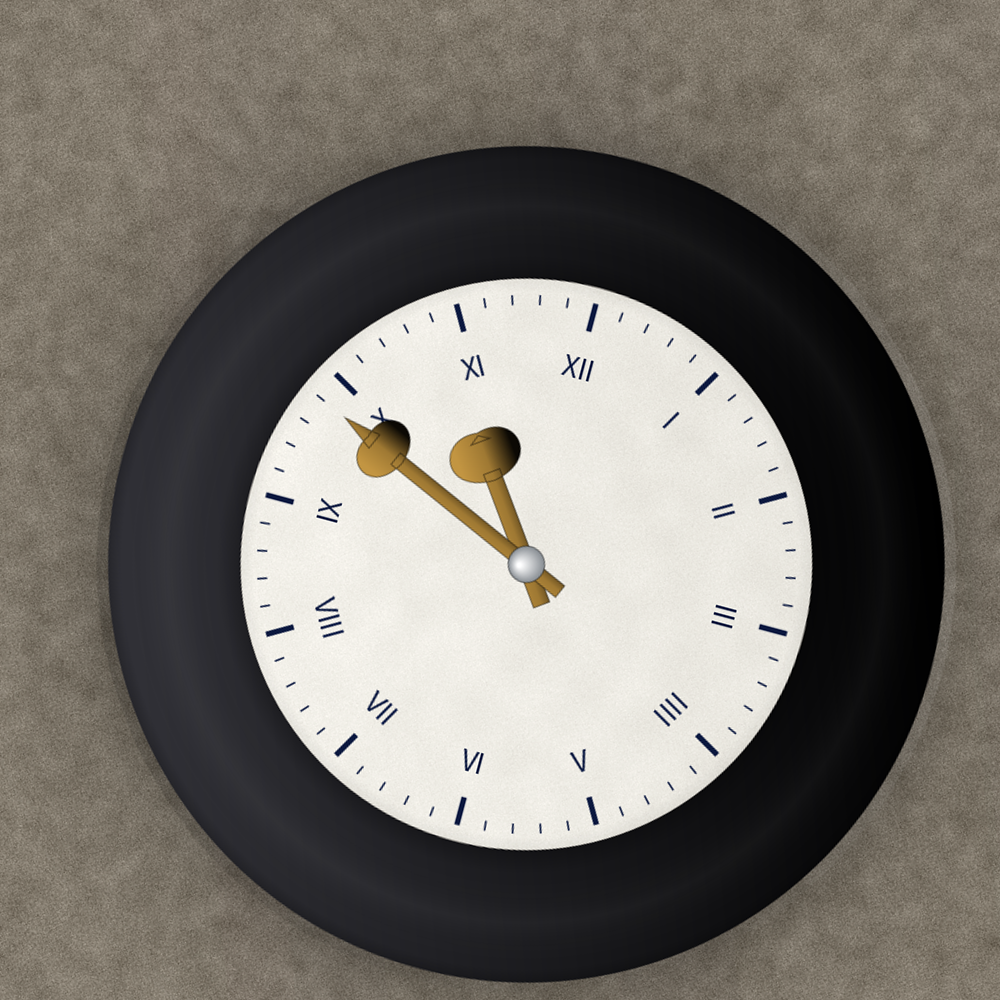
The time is **10:49**
